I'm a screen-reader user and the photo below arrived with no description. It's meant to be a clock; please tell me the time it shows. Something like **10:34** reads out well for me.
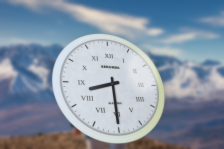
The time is **8:30**
